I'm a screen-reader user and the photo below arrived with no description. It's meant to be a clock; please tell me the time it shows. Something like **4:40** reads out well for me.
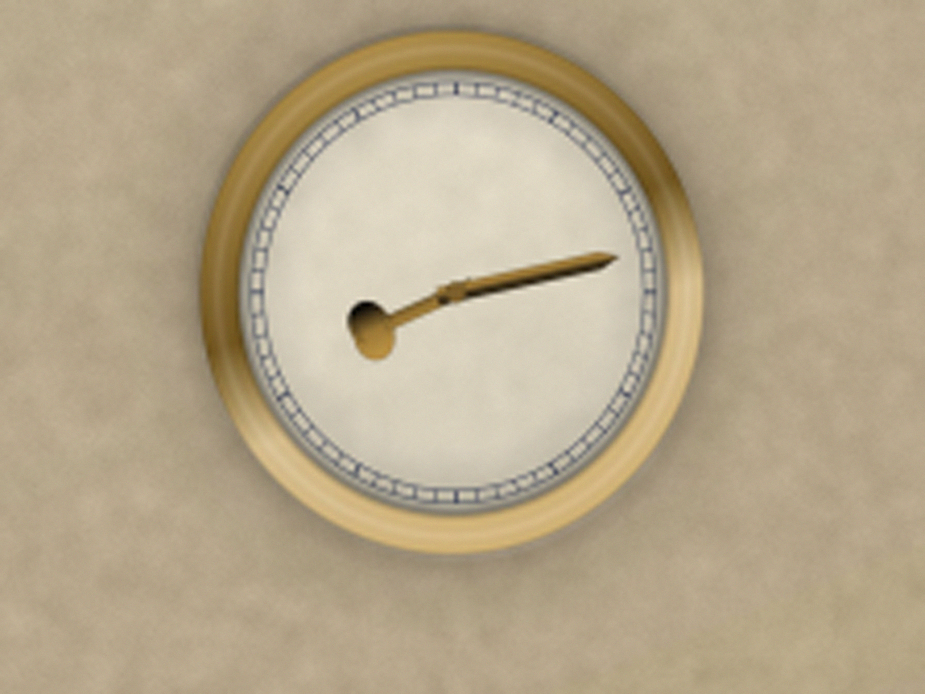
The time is **8:13**
